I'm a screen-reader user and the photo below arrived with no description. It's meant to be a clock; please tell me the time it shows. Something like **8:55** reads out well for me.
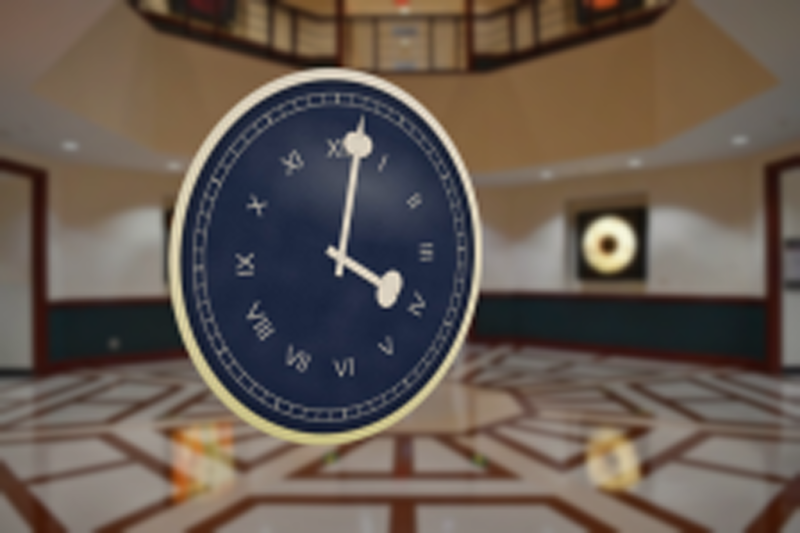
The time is **4:02**
